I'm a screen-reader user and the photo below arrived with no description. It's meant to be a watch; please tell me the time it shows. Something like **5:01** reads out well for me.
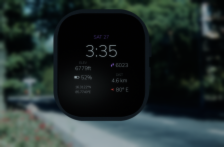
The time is **3:35**
